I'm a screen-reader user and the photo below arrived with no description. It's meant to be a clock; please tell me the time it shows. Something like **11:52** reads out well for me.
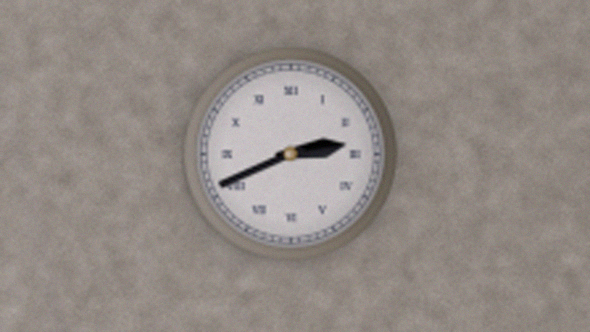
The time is **2:41**
